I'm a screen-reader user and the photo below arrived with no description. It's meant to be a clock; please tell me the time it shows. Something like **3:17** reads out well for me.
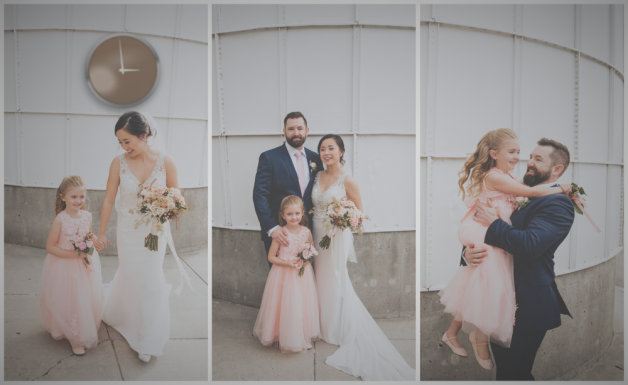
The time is **2:59**
